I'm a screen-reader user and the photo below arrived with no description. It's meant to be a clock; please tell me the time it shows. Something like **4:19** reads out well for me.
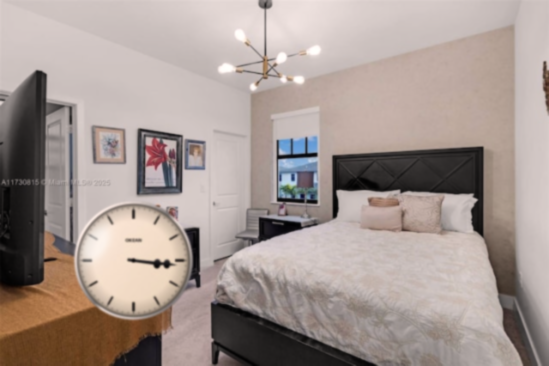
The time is **3:16**
